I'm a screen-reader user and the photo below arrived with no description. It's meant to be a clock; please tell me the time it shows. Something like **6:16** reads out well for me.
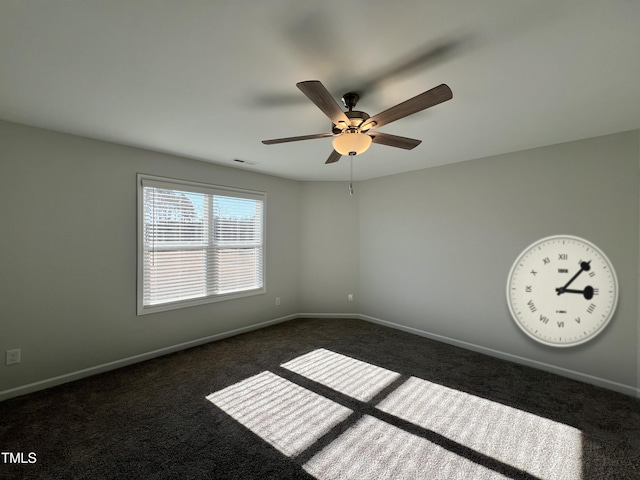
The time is **3:07**
